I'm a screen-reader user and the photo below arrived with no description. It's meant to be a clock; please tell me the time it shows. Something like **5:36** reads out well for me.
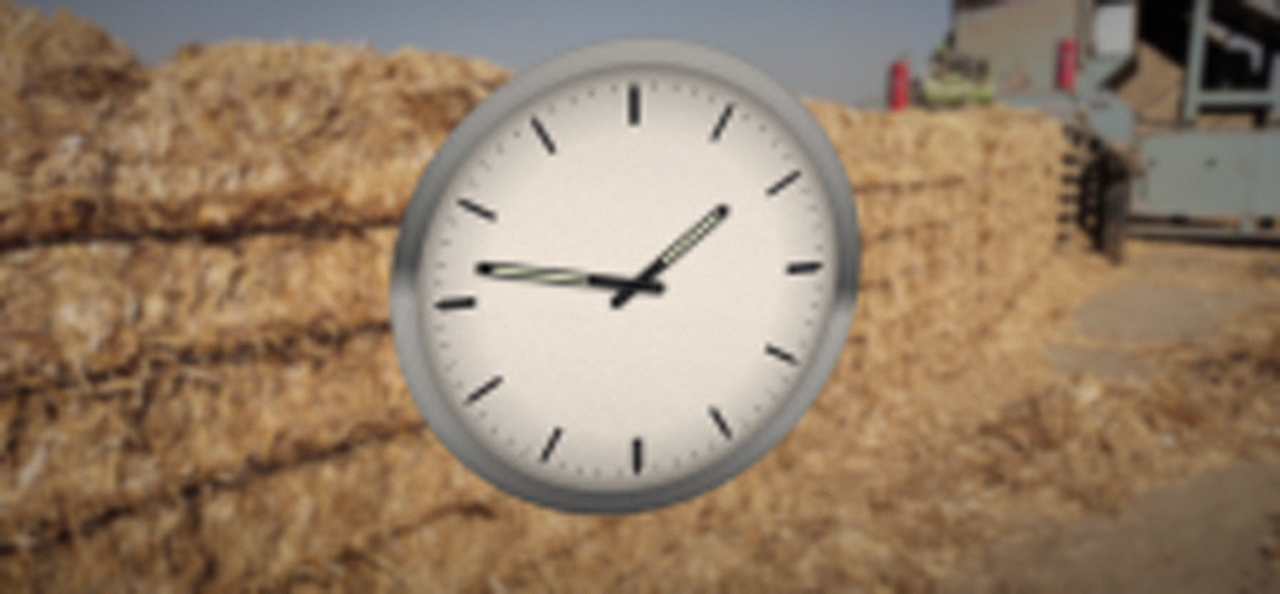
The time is **1:47**
